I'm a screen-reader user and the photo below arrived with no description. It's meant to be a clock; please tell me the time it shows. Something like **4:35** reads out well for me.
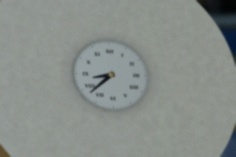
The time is **8:38**
